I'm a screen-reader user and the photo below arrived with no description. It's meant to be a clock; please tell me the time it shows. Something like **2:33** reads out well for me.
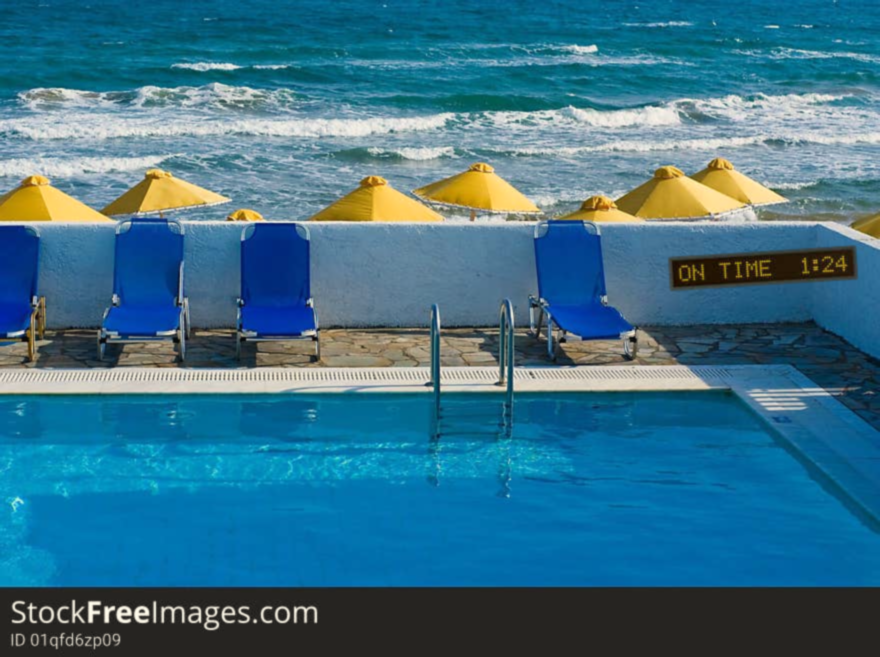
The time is **1:24**
